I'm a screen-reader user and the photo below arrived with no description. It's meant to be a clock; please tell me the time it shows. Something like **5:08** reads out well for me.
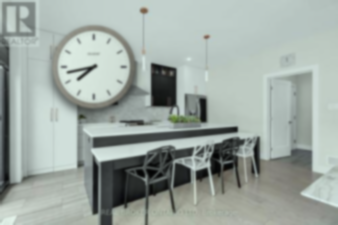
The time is **7:43**
